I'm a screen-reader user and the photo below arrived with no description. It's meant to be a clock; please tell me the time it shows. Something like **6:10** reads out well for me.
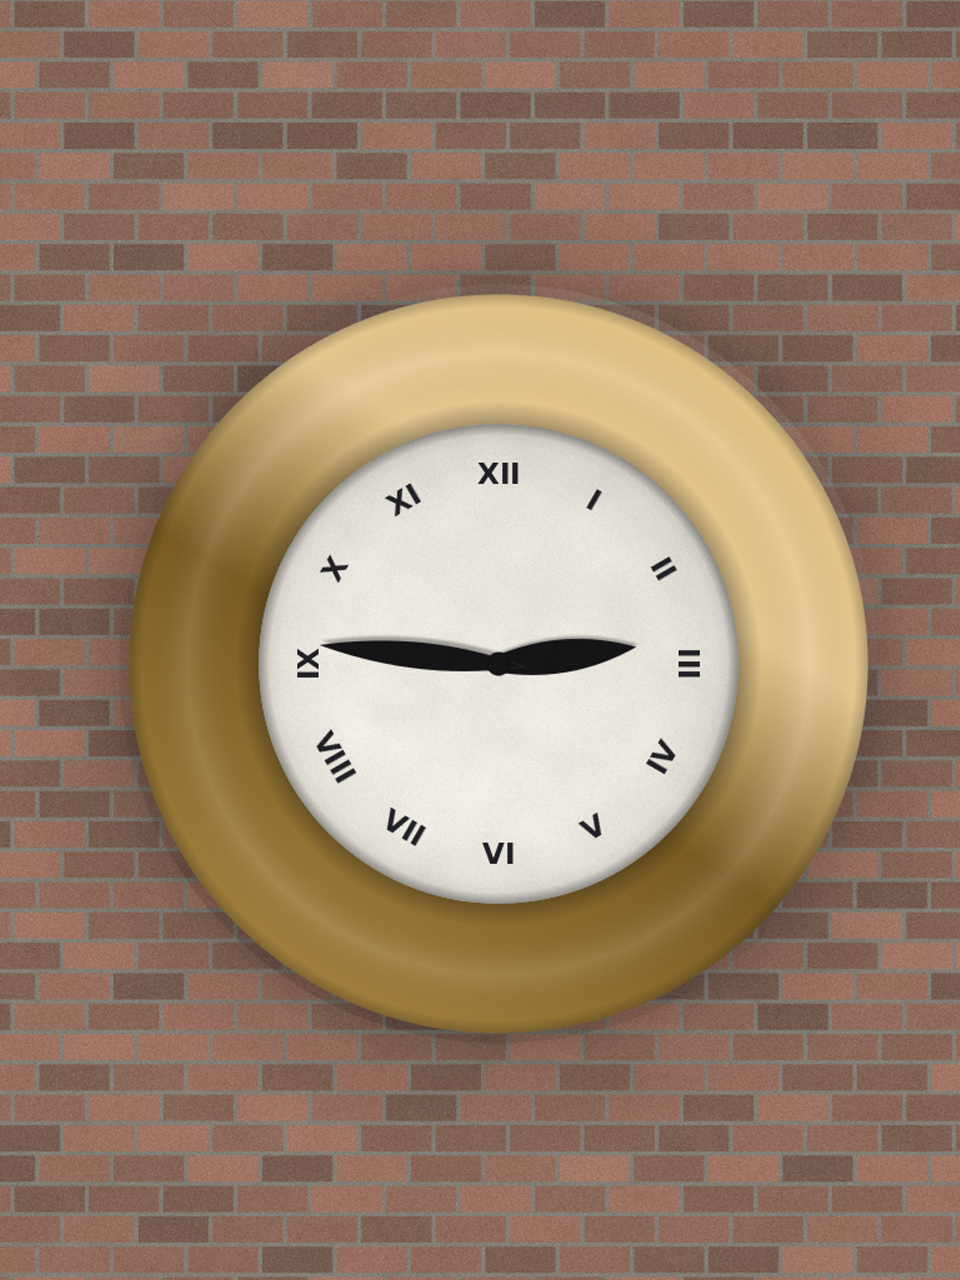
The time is **2:46**
